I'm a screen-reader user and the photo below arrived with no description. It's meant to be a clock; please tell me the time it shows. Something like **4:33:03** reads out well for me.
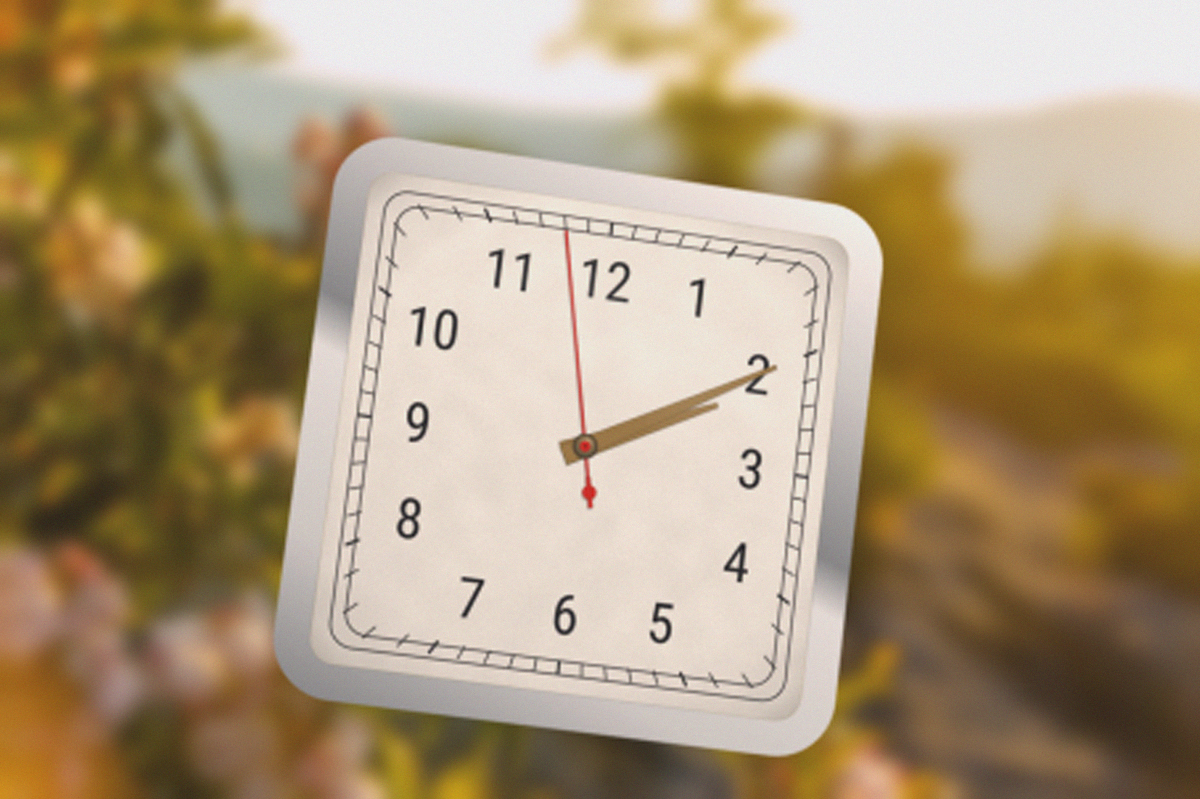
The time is **2:09:58**
